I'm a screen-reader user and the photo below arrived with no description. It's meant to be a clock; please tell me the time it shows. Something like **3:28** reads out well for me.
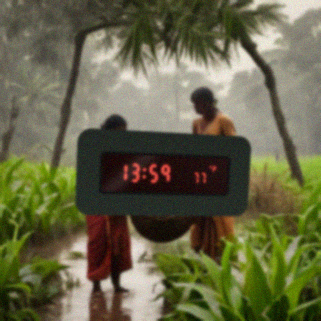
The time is **13:59**
